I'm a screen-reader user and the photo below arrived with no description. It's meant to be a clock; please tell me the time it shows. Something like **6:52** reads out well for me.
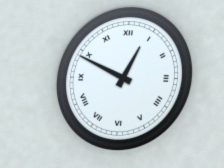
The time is **12:49**
